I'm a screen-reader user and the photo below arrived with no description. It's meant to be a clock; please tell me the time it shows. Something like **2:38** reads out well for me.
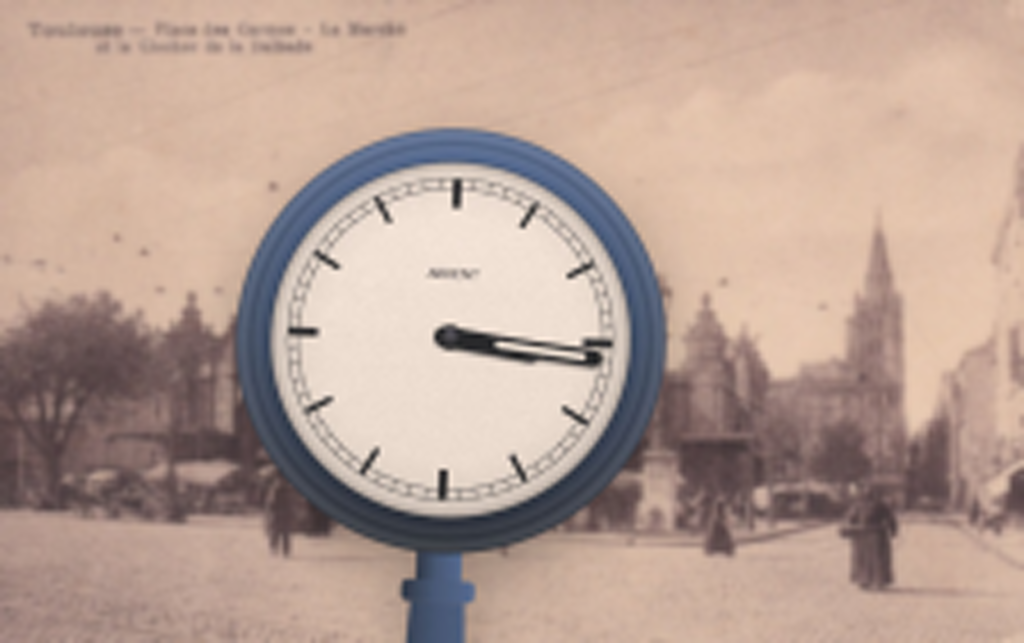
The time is **3:16**
